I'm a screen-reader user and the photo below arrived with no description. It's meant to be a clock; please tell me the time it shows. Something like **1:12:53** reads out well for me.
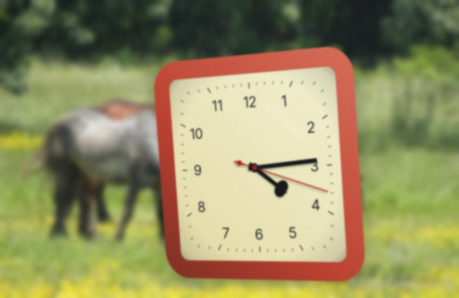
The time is **4:14:18**
